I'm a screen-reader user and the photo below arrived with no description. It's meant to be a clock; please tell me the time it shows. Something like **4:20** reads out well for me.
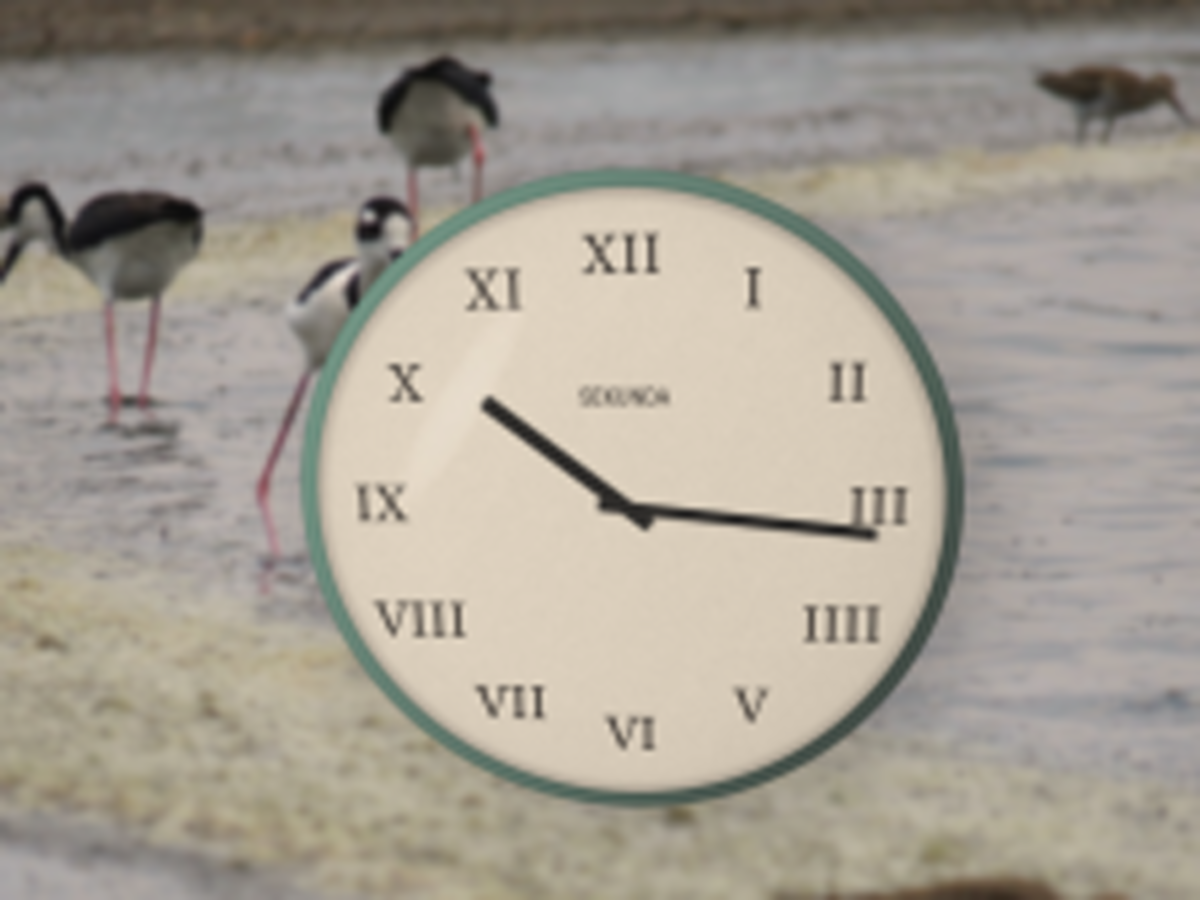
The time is **10:16**
